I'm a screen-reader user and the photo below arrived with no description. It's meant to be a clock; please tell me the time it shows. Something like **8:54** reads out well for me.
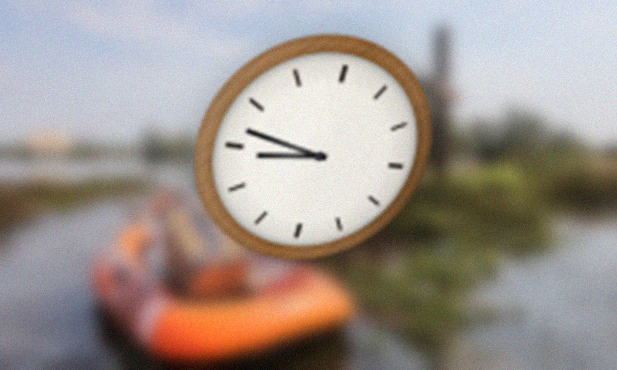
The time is **8:47**
